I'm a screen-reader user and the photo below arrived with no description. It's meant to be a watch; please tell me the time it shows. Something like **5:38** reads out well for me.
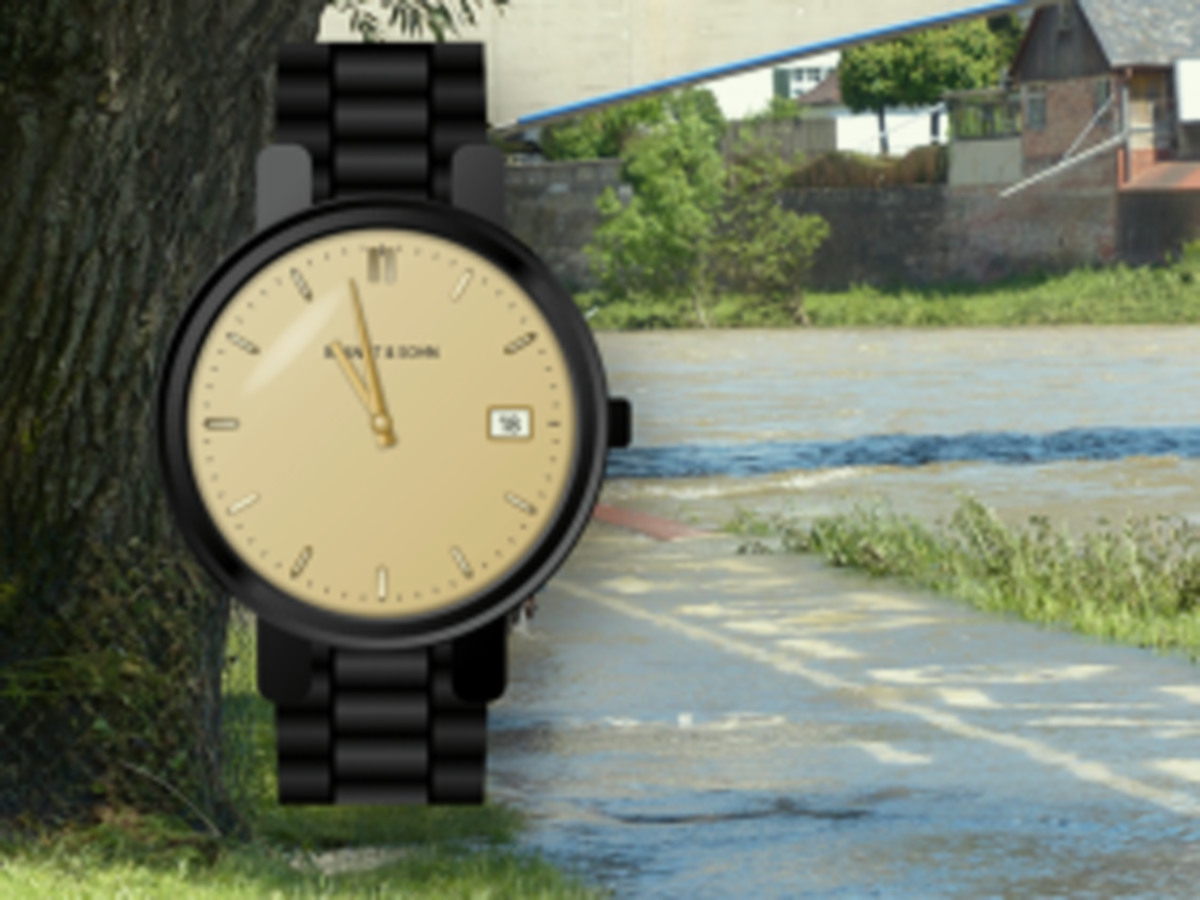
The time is **10:58**
